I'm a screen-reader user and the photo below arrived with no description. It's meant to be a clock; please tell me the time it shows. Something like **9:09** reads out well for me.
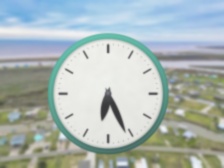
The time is **6:26**
